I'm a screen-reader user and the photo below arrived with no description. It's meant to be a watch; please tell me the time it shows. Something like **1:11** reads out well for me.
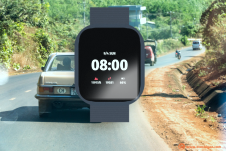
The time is **8:00**
